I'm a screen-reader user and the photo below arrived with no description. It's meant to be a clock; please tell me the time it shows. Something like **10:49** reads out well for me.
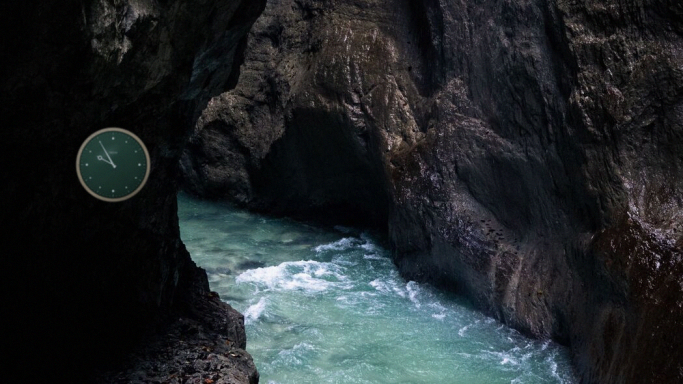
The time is **9:55**
